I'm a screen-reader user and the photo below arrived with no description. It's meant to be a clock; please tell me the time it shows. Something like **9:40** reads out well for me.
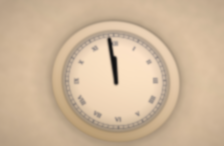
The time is **11:59**
